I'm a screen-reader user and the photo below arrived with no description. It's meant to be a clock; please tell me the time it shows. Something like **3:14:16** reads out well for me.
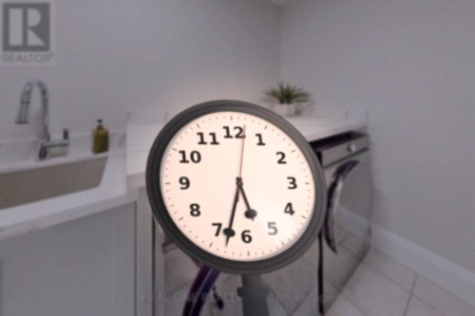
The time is **5:33:02**
